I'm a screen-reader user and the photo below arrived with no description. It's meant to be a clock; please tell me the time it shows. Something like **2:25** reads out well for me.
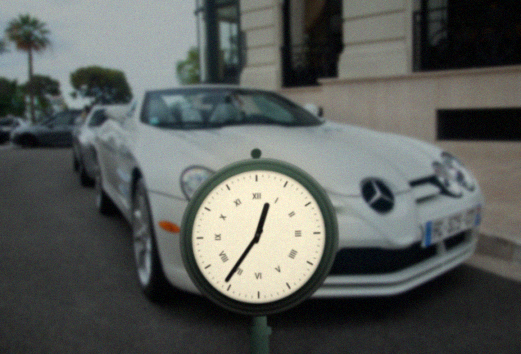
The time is **12:36**
